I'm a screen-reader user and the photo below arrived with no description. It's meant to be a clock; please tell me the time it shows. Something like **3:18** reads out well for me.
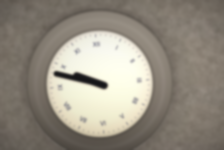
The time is **9:48**
